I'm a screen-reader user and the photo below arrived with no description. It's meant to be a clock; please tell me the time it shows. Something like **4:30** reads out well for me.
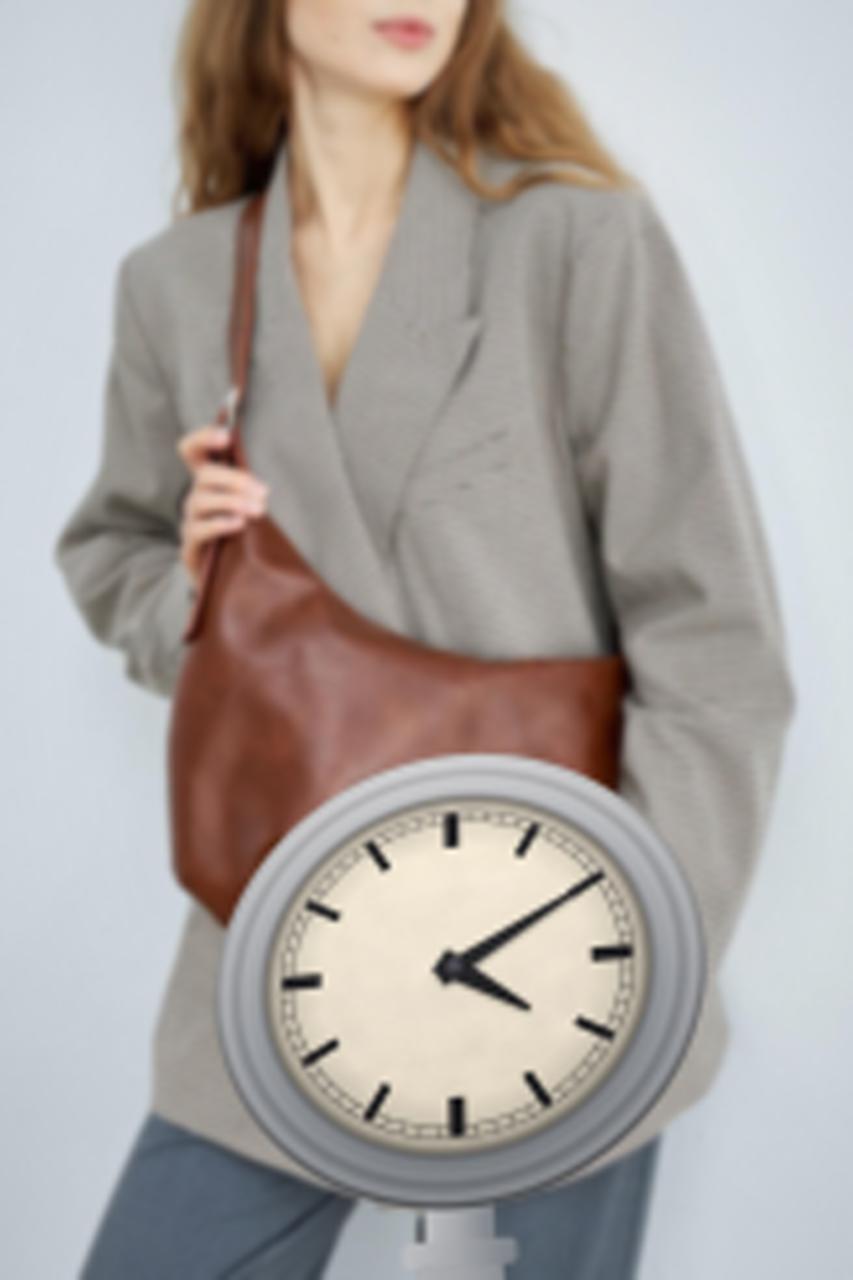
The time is **4:10**
